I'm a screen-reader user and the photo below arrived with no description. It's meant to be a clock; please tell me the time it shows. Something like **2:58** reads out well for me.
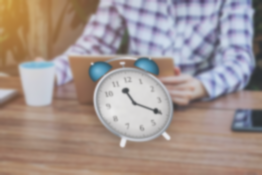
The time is **11:20**
